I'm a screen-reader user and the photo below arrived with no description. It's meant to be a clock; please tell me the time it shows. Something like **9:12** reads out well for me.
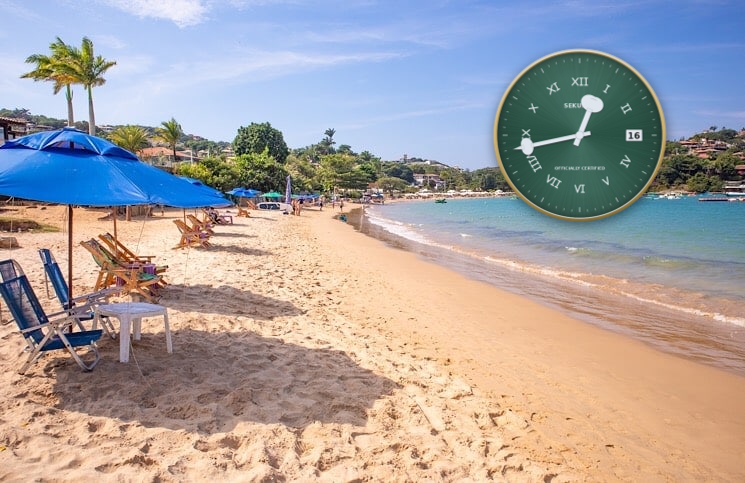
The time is **12:43**
